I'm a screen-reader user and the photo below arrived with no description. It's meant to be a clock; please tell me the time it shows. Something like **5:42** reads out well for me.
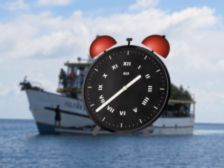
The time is **1:38**
